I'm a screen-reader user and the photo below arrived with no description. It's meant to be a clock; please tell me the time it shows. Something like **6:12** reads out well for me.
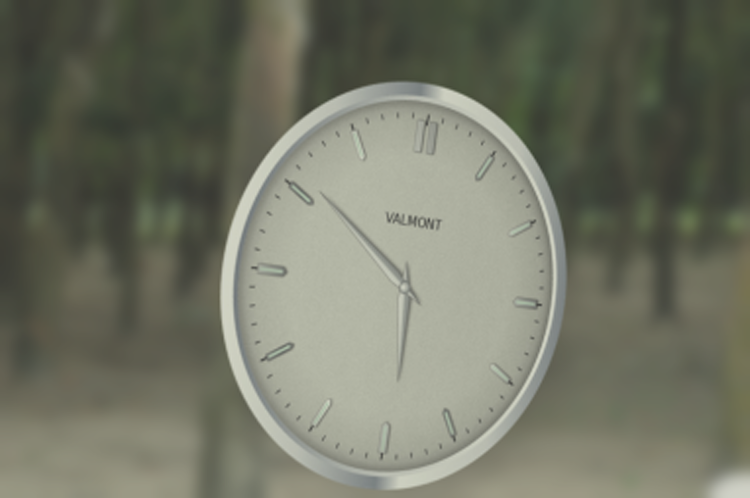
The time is **5:51**
